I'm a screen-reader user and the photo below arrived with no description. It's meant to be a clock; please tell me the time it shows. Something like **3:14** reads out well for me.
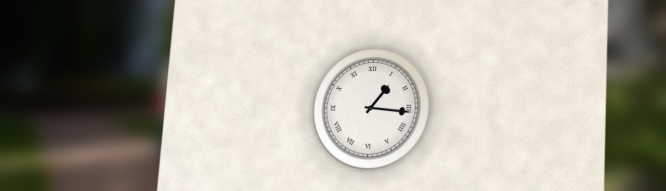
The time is **1:16**
